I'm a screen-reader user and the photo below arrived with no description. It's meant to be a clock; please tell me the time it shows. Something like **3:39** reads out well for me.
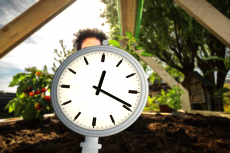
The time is **12:19**
